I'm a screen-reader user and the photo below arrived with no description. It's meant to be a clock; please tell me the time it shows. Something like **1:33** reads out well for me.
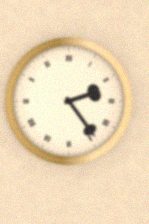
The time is **2:24**
